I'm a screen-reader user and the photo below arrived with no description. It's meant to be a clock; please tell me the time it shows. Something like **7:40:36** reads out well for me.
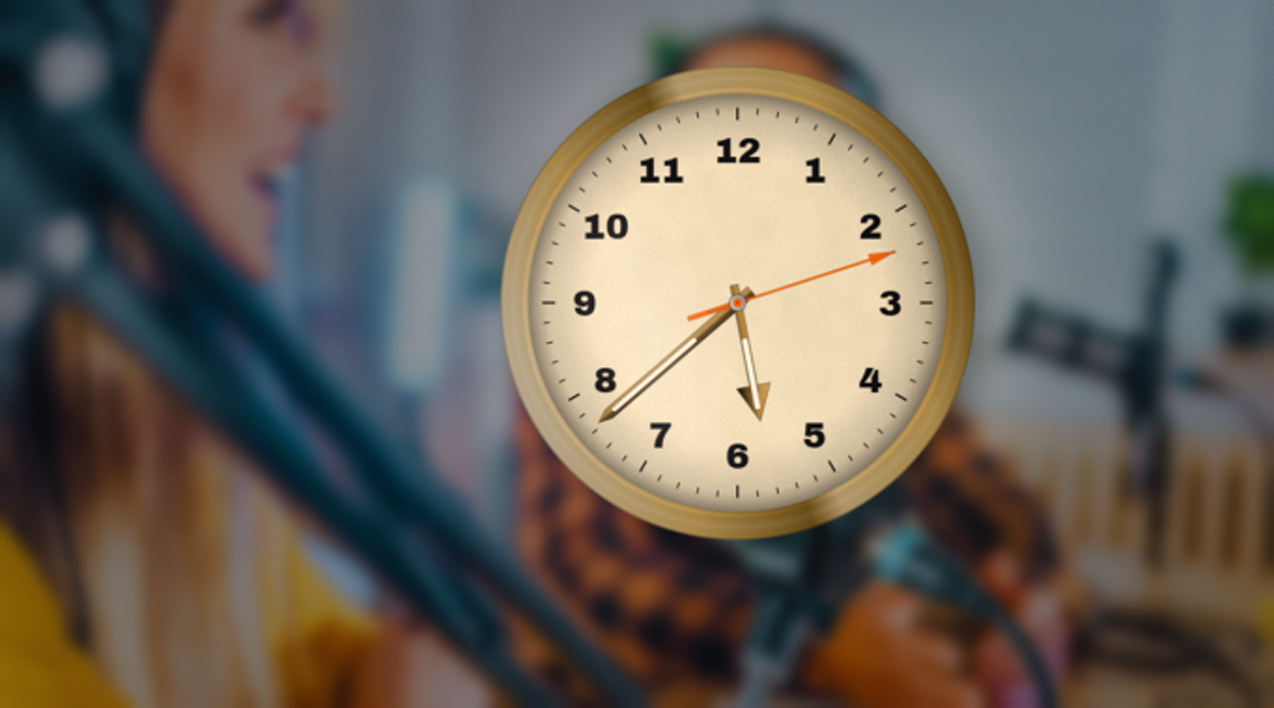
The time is **5:38:12**
